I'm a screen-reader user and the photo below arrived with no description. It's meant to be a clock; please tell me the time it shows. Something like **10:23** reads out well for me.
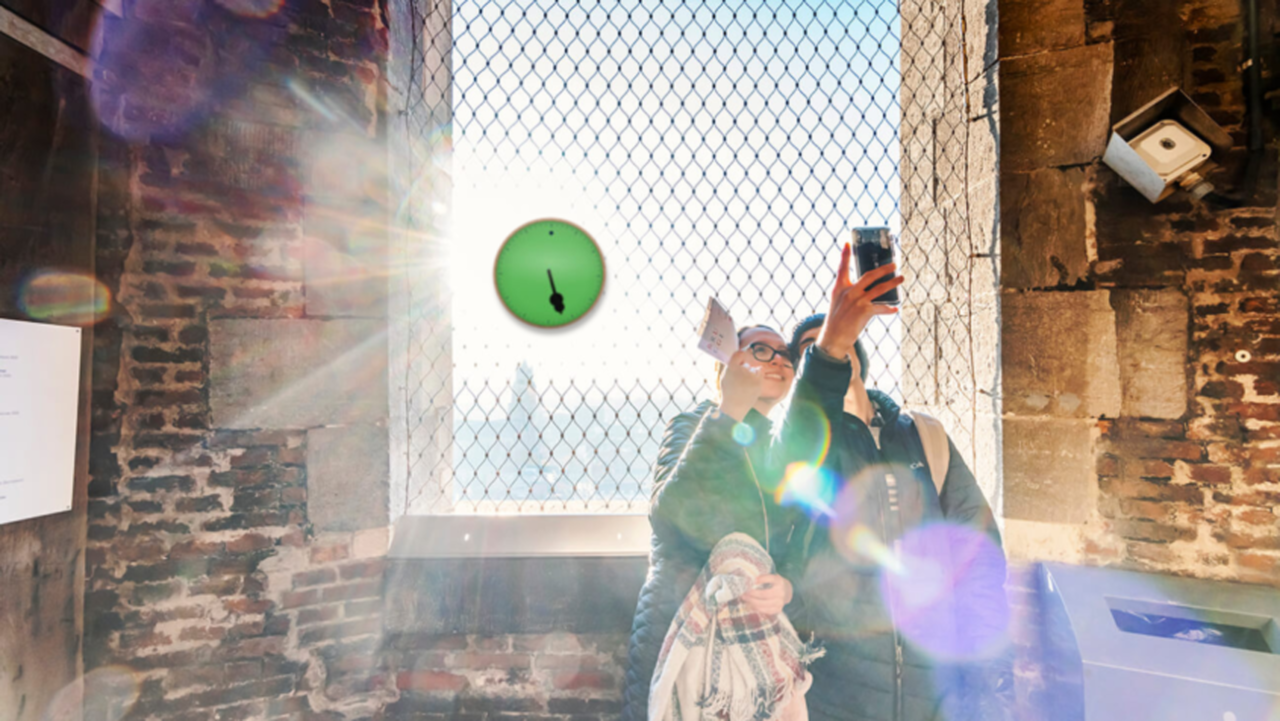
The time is **5:27**
